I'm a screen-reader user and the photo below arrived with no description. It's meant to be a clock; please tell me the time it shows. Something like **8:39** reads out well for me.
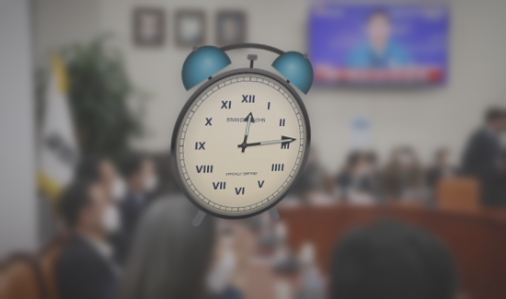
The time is **12:14**
